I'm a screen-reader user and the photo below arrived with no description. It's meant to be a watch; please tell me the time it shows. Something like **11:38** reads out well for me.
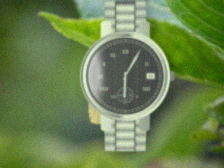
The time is **6:05**
